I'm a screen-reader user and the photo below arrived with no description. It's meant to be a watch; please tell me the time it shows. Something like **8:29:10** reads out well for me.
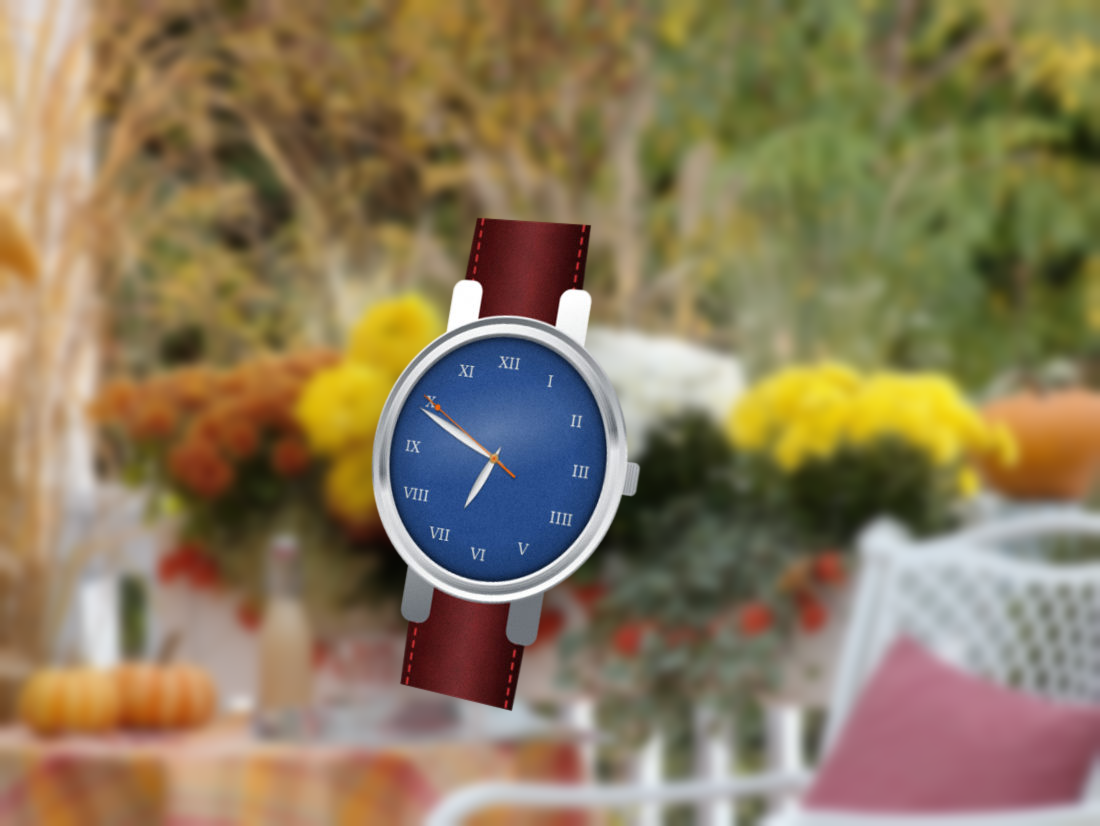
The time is **6:48:50**
